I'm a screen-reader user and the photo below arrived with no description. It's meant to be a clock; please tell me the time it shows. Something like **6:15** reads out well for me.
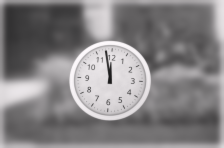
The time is **11:58**
